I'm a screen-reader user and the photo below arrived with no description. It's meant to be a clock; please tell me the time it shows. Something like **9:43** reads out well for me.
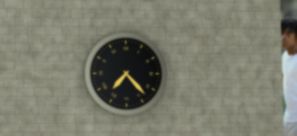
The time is **7:23**
